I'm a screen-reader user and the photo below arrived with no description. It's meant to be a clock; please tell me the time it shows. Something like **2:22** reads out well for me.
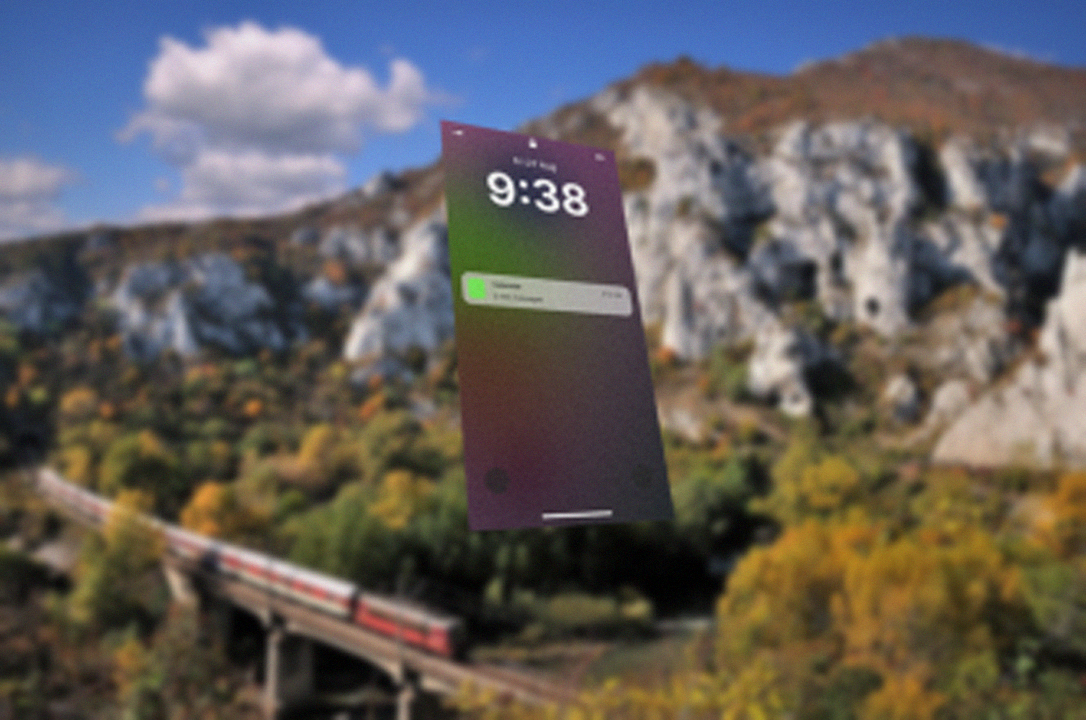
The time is **9:38**
